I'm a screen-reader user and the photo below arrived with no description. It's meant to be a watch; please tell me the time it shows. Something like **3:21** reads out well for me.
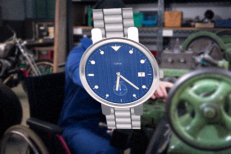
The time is **6:22**
